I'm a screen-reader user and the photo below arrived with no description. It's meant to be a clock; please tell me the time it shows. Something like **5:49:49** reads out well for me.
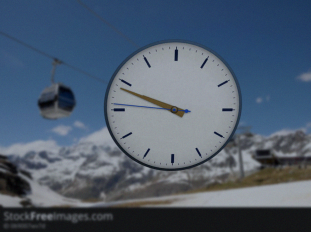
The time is **9:48:46**
